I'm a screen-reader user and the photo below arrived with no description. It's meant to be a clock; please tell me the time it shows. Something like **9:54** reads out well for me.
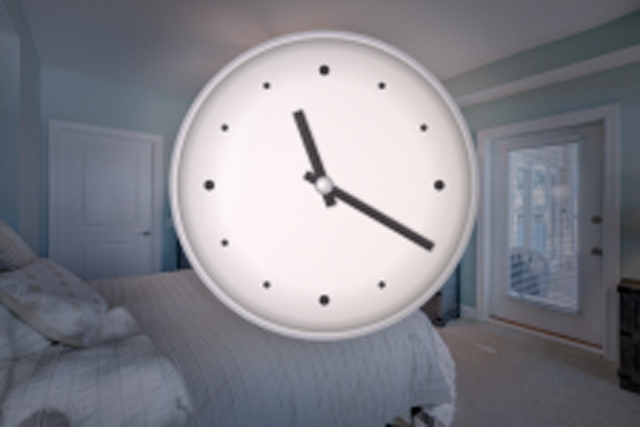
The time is **11:20**
